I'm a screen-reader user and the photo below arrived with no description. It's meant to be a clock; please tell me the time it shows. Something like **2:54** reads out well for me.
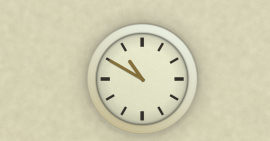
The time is **10:50**
